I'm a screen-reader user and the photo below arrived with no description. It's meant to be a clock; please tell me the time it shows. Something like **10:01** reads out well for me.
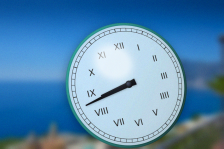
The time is **8:43**
